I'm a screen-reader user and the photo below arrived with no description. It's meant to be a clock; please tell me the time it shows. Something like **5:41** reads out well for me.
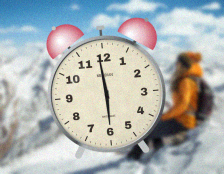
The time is **5:59**
